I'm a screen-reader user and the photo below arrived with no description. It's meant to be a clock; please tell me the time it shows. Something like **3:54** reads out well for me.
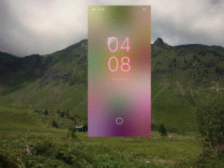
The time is **4:08**
